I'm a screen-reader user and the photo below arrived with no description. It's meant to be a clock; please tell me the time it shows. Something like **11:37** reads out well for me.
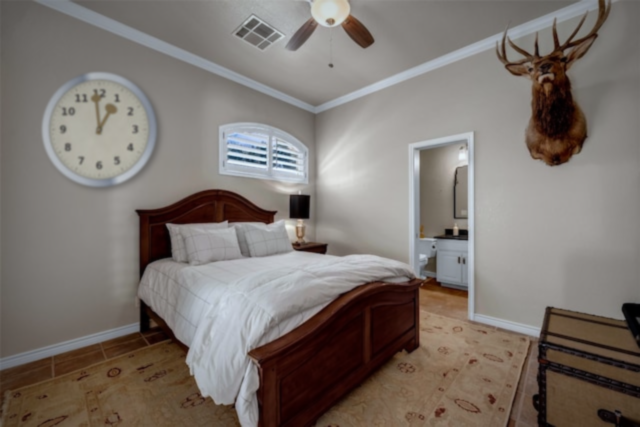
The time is **12:59**
